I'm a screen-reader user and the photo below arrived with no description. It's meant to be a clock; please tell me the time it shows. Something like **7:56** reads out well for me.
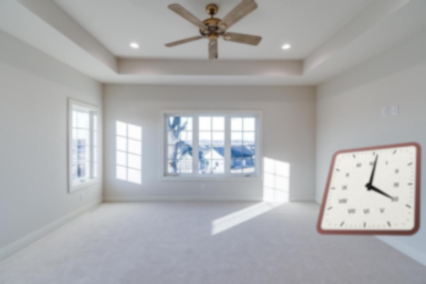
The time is **4:01**
